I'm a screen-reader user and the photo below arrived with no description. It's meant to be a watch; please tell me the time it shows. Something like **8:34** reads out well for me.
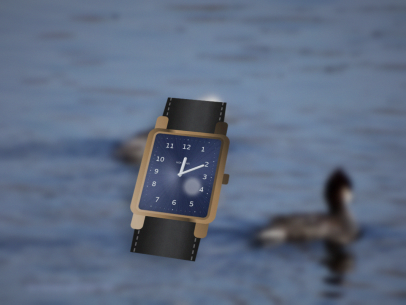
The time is **12:10**
